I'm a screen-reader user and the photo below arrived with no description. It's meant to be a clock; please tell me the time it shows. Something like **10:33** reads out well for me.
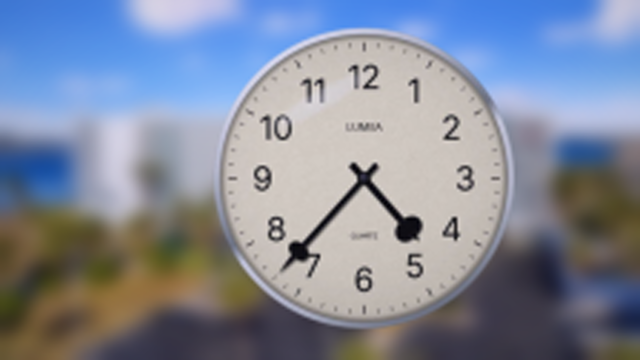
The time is **4:37**
